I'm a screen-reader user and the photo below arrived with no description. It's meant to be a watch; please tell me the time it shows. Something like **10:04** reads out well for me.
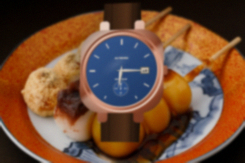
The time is **6:15**
